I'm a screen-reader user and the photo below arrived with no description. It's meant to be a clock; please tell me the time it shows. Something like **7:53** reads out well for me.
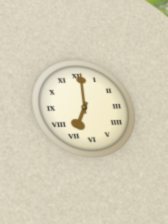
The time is **7:01**
